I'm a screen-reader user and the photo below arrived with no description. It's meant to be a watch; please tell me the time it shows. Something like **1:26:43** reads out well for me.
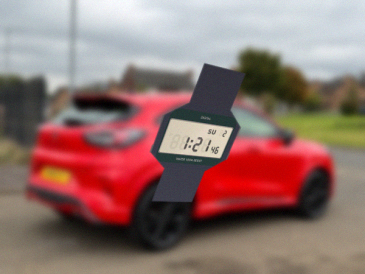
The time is **1:21:46**
